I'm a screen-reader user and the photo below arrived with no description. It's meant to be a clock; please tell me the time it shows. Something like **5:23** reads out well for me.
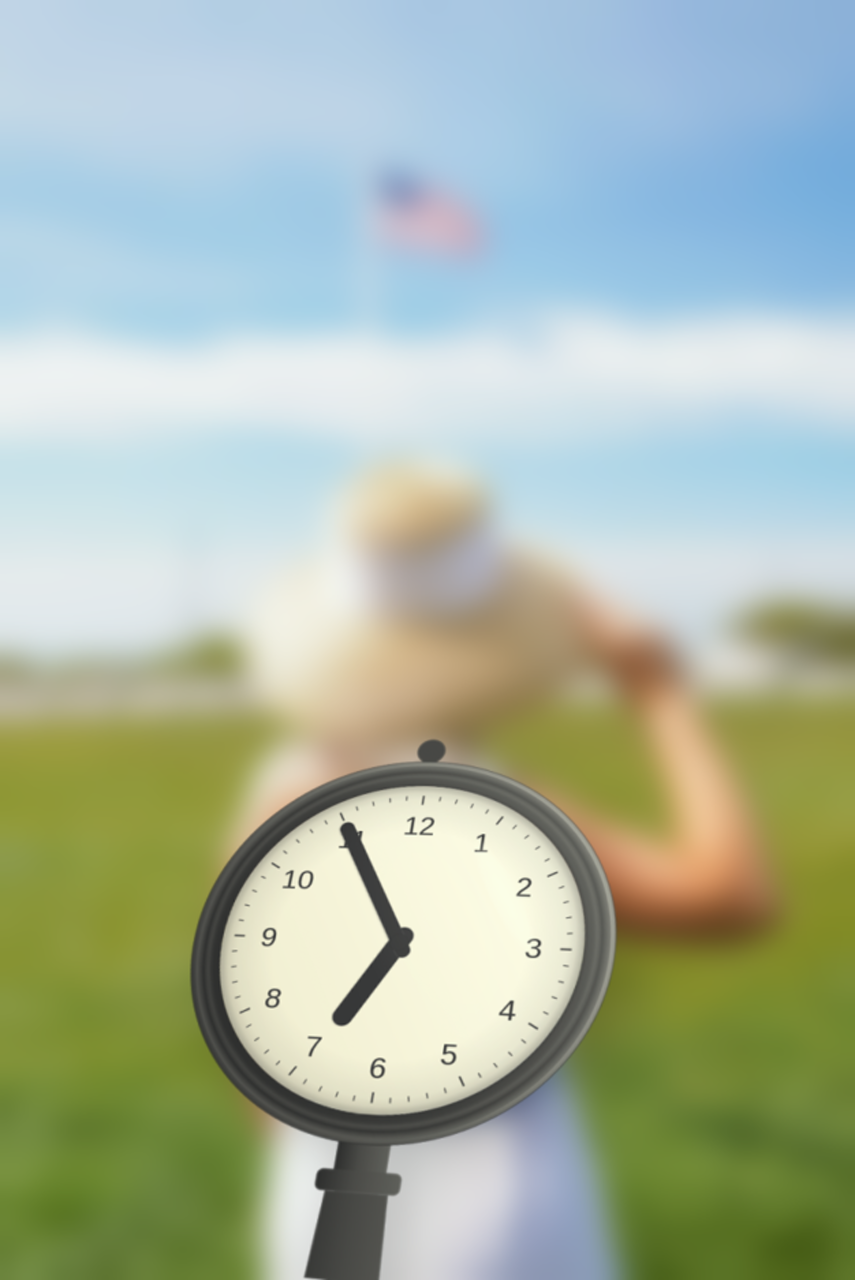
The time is **6:55**
